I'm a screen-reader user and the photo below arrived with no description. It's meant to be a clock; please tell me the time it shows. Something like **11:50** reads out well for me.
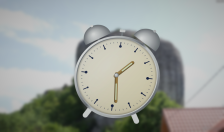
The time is **1:29**
